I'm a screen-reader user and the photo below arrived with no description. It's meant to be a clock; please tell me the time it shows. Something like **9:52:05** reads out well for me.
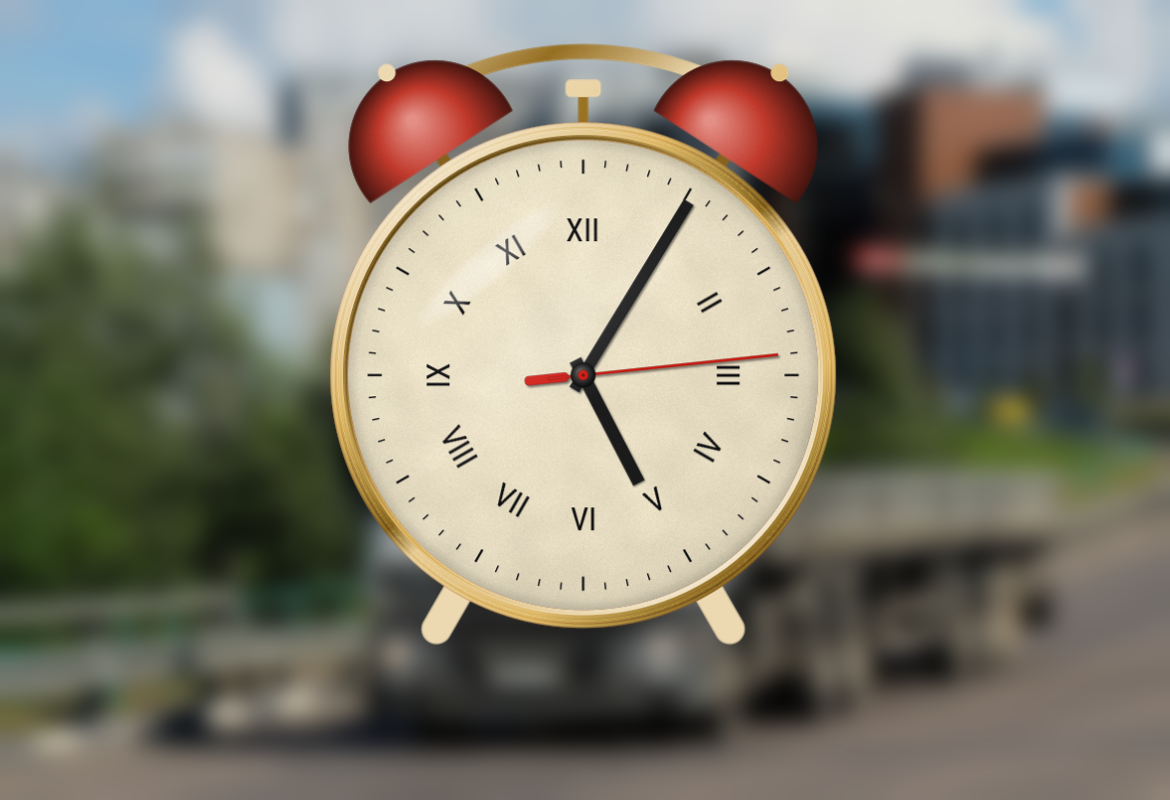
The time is **5:05:14**
